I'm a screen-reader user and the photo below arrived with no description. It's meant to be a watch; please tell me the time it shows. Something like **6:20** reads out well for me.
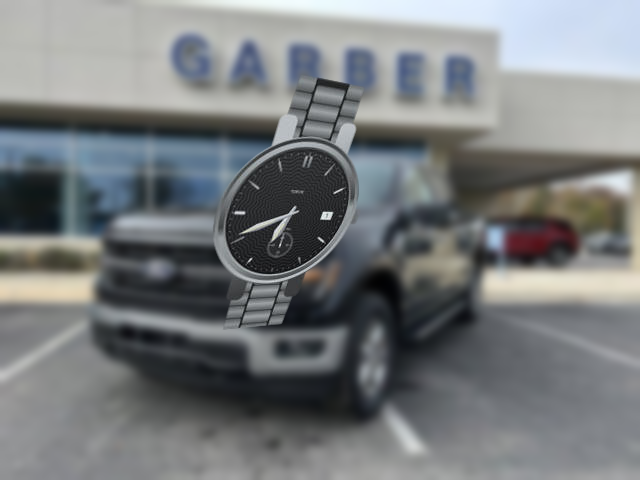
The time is **6:41**
